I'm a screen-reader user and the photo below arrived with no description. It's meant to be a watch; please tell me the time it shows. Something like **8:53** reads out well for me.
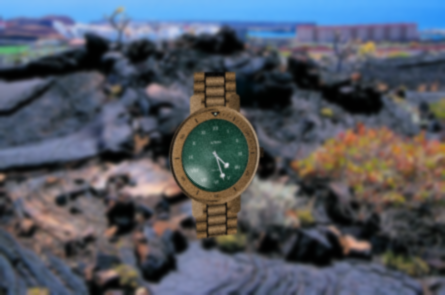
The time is **4:27**
